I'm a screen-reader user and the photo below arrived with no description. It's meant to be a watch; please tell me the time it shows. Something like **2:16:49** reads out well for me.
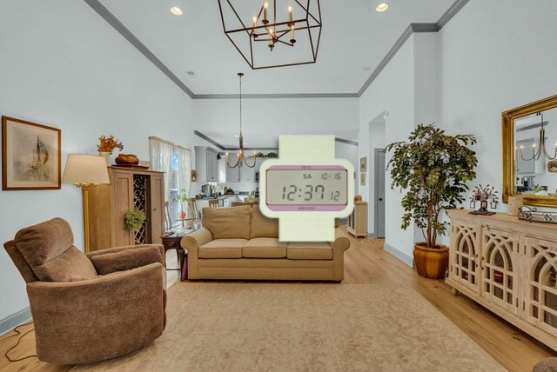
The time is **12:37:12**
